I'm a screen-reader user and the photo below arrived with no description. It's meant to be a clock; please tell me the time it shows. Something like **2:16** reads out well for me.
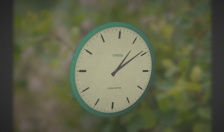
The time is **1:09**
